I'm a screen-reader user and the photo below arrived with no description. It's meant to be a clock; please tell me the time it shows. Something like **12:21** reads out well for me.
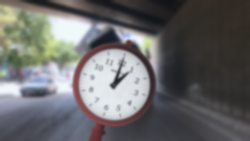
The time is **1:00**
